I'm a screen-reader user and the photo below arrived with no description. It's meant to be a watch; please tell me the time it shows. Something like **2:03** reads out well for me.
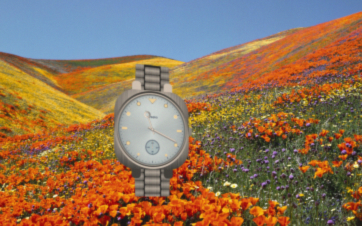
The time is **11:19**
